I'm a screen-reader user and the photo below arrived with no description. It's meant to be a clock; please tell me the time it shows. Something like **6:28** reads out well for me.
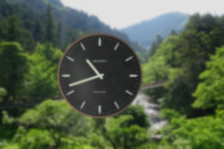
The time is **10:42**
